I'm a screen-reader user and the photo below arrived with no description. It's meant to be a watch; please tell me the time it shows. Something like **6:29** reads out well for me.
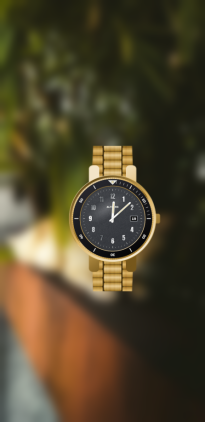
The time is **12:08**
